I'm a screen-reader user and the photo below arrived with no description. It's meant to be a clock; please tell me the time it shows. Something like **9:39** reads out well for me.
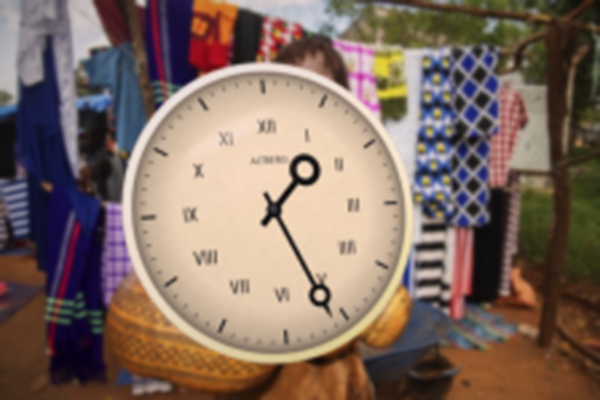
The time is **1:26**
